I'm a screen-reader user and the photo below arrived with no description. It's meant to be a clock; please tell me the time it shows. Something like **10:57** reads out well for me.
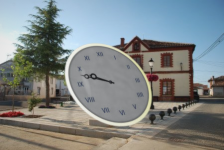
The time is **9:48**
